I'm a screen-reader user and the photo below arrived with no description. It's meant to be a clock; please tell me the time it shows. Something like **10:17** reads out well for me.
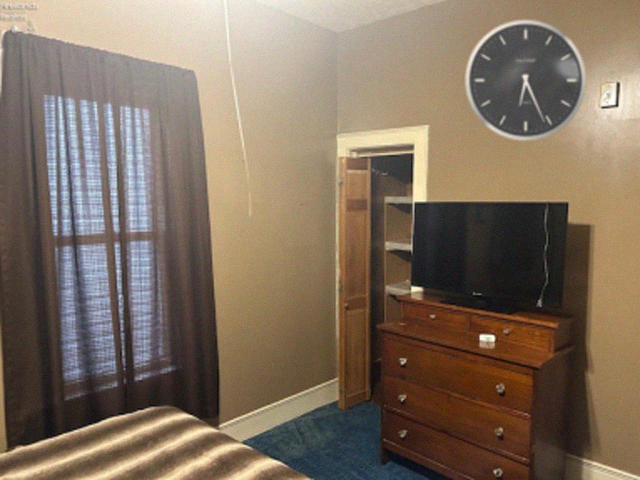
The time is **6:26**
